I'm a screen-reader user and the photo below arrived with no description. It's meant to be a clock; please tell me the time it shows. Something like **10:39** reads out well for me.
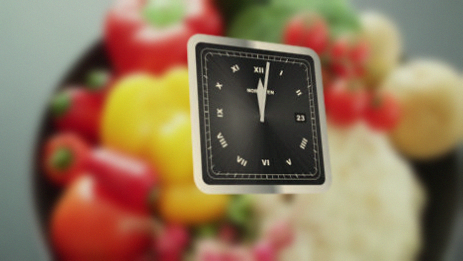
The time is **12:02**
